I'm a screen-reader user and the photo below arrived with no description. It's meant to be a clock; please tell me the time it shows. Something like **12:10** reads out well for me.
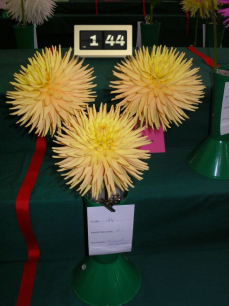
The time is **1:44**
